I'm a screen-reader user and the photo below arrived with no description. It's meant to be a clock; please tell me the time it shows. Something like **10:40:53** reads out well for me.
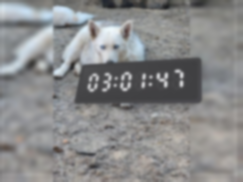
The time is **3:01:47**
